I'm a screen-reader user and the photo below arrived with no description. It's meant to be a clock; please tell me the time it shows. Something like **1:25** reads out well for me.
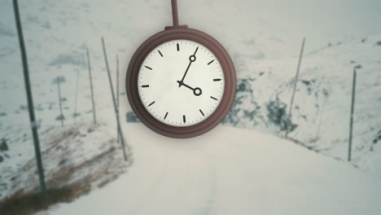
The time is **4:05**
